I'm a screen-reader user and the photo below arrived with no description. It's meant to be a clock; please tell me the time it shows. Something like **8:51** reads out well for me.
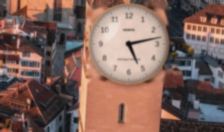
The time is **5:13**
